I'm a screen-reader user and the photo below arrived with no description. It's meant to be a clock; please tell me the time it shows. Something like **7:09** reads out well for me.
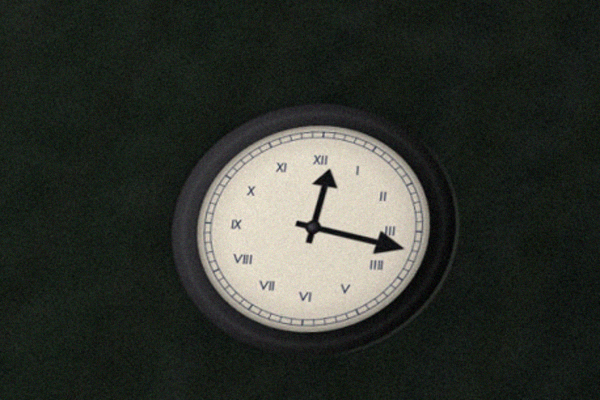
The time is **12:17**
